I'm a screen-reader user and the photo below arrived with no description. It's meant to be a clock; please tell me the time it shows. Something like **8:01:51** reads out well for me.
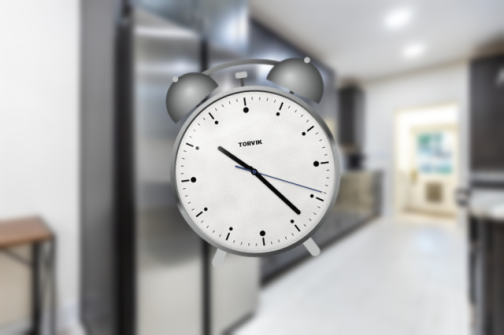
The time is **10:23:19**
